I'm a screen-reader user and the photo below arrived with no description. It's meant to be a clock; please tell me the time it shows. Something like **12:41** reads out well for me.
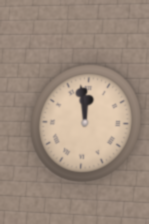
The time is **11:58**
